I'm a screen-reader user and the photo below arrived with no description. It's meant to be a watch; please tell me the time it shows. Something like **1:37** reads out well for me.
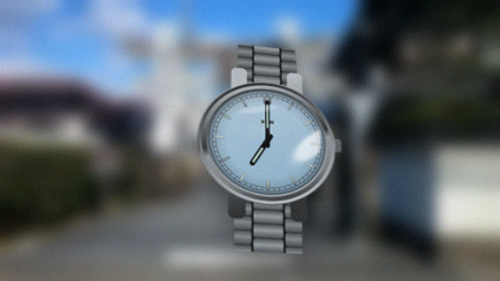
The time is **7:00**
